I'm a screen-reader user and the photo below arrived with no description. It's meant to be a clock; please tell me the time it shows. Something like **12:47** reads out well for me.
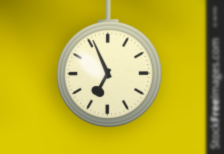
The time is **6:56**
